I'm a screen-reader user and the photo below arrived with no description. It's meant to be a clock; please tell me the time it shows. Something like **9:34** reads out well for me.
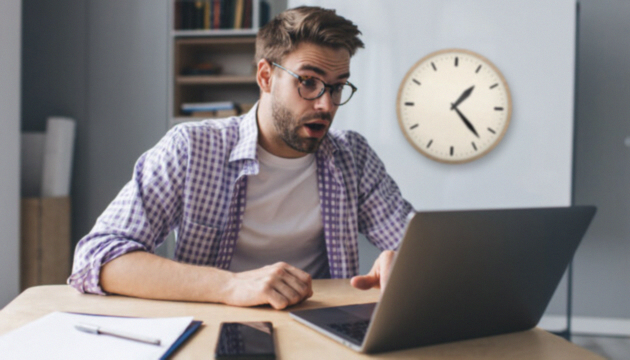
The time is **1:23**
